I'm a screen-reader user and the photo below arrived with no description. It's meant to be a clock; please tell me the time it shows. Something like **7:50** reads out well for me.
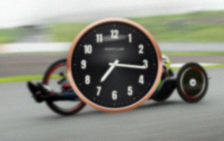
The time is **7:16**
